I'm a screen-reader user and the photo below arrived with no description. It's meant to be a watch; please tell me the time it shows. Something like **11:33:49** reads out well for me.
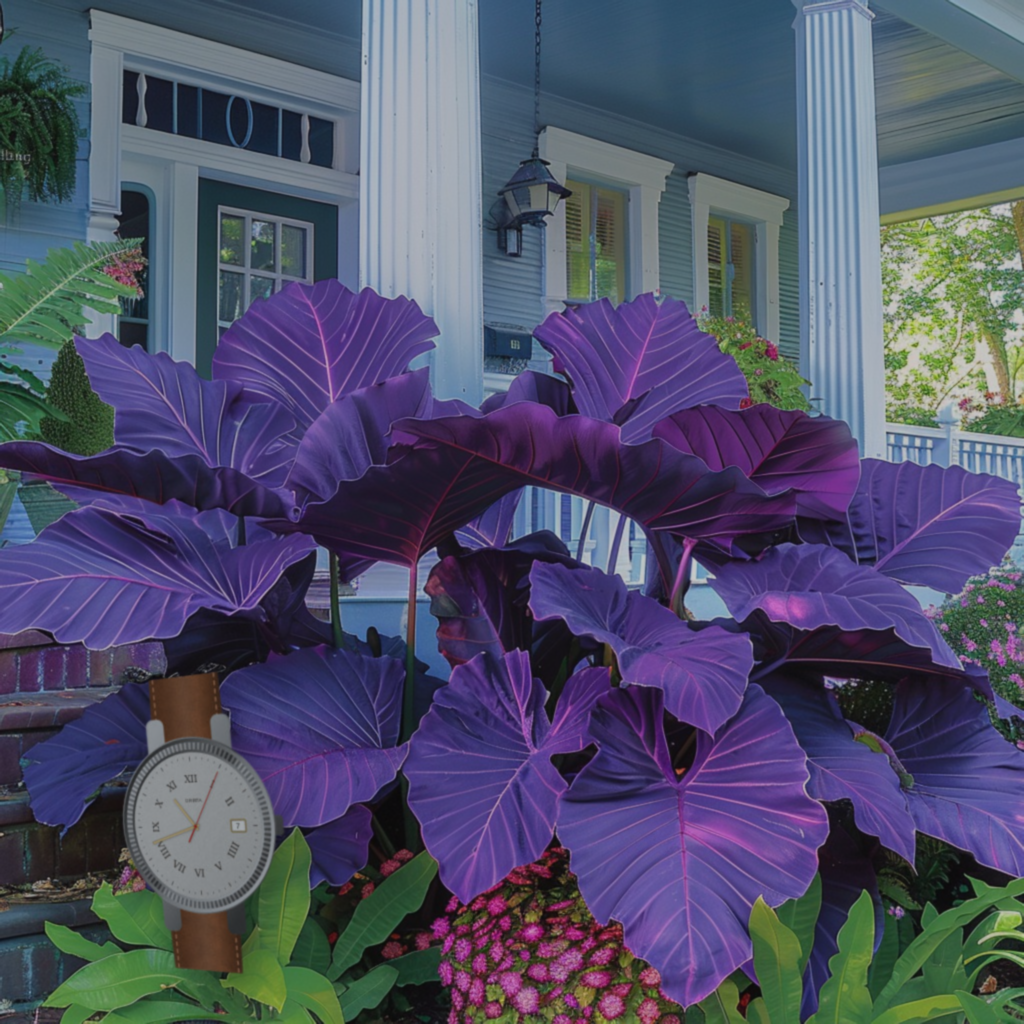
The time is **10:42:05**
